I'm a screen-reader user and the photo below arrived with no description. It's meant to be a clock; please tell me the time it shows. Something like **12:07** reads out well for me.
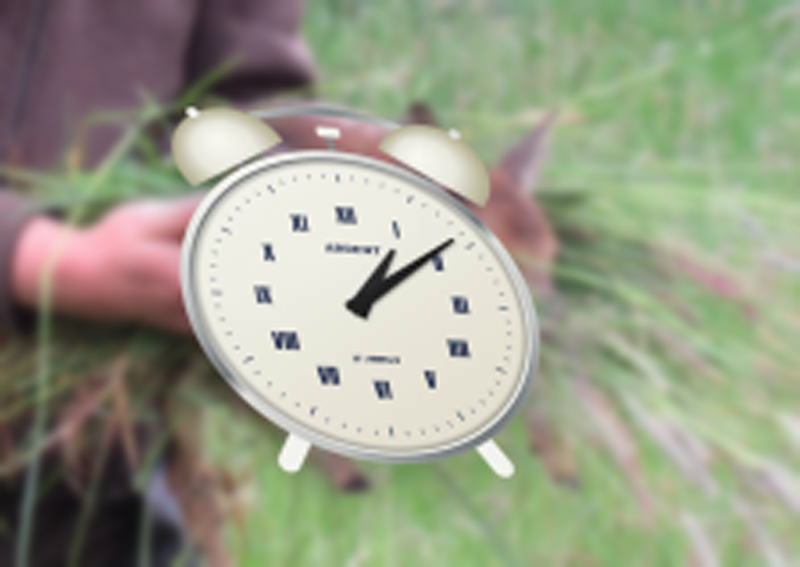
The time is **1:09**
